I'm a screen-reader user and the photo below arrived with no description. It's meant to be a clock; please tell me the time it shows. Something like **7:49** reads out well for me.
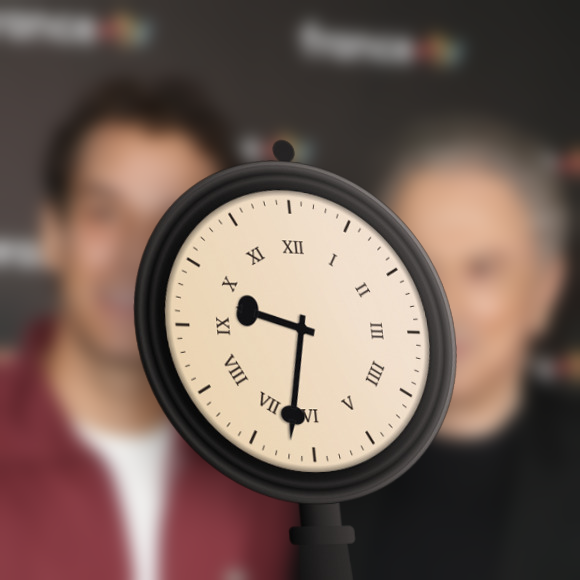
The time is **9:32**
